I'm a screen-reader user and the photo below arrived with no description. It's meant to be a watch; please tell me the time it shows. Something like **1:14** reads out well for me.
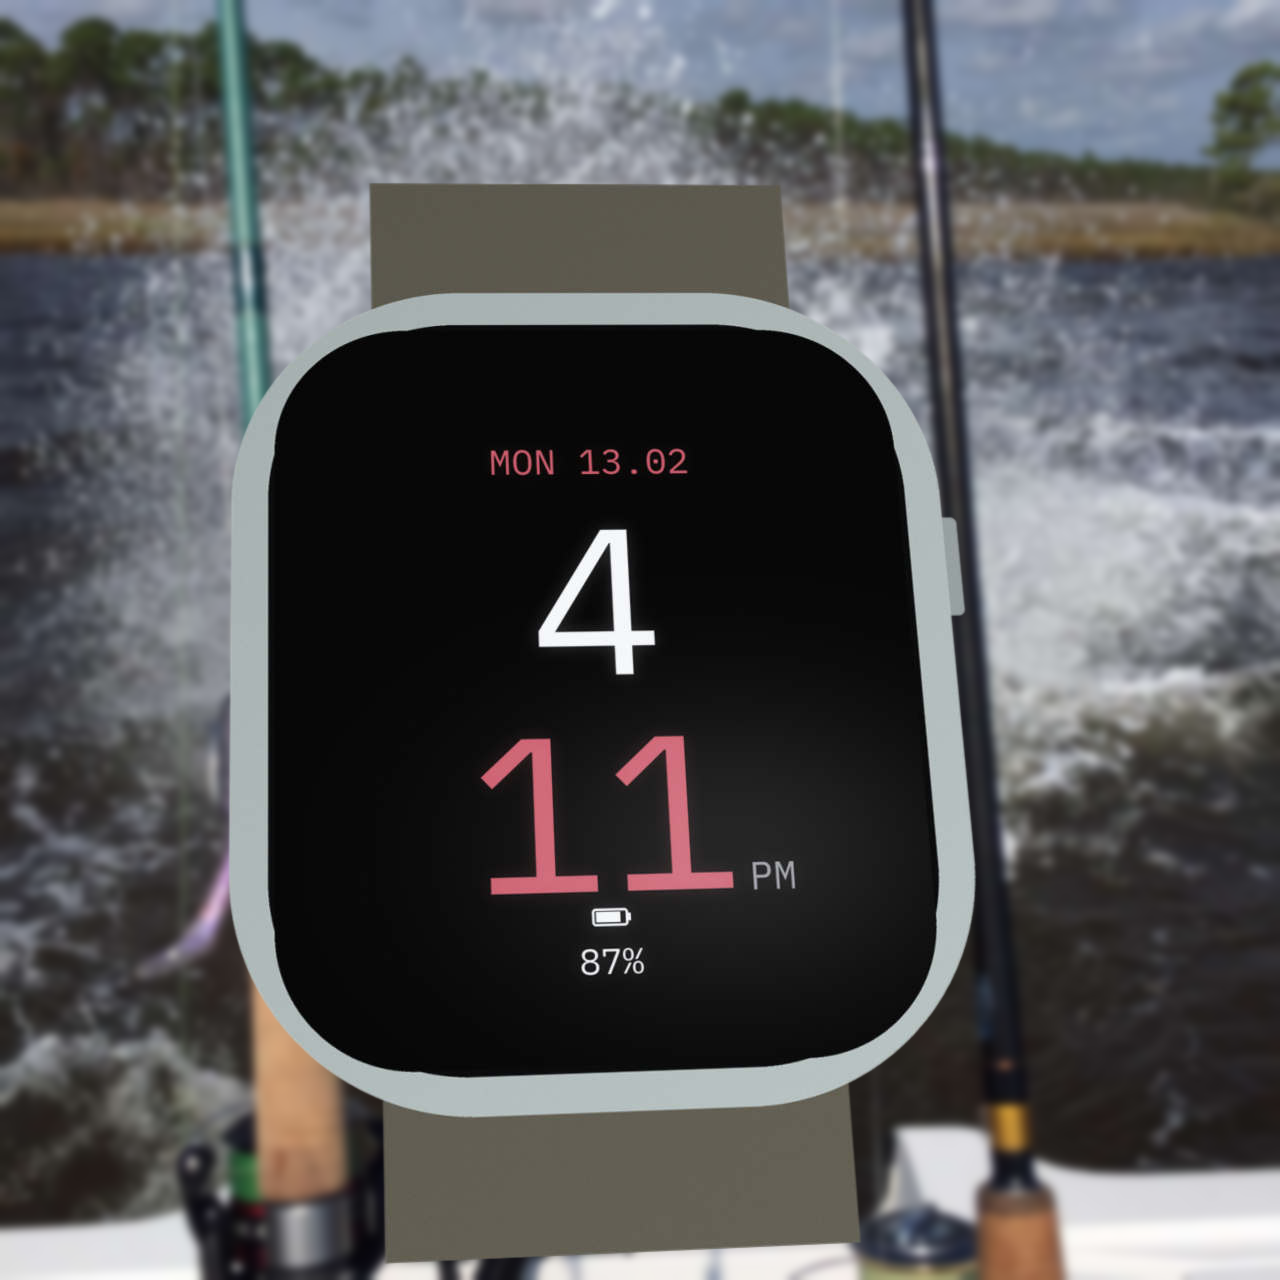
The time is **4:11**
